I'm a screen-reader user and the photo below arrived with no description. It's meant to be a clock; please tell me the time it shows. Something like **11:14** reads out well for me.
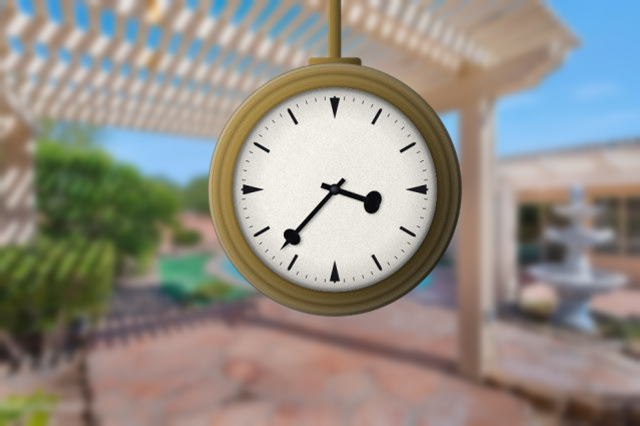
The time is **3:37**
